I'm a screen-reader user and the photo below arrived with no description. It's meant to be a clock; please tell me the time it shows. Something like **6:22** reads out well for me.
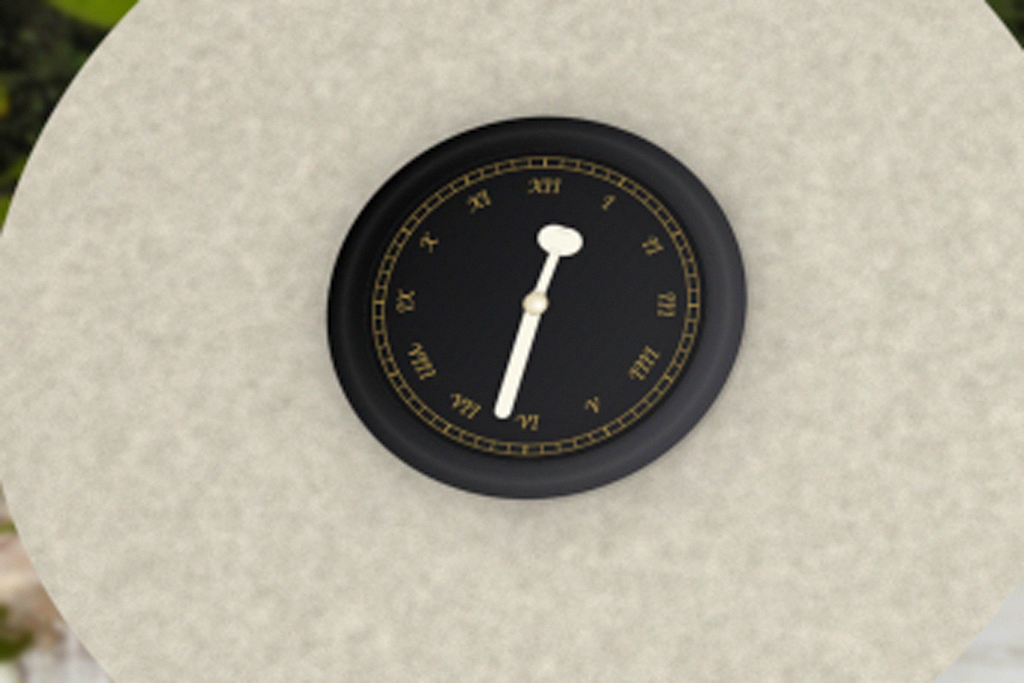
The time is **12:32**
